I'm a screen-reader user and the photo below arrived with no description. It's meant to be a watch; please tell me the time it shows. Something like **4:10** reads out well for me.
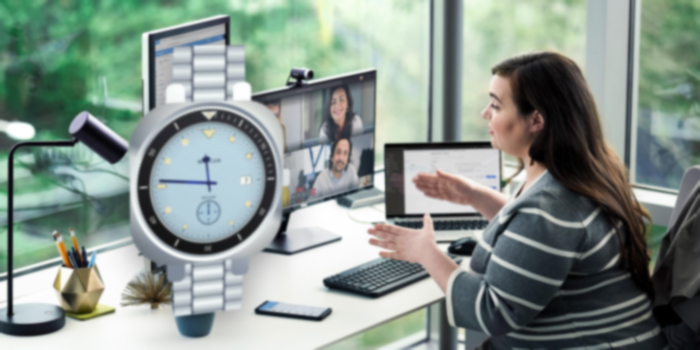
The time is **11:46**
